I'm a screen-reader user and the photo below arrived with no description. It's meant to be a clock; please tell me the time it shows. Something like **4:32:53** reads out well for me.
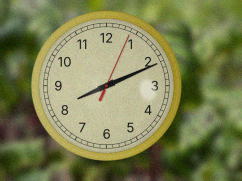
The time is **8:11:04**
